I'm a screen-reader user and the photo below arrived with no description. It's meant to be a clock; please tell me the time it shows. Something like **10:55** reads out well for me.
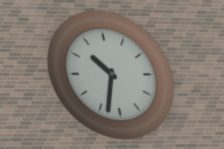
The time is **10:33**
